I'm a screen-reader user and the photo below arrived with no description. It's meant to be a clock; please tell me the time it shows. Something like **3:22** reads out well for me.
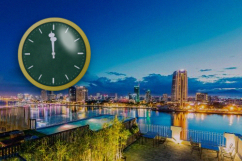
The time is **11:59**
